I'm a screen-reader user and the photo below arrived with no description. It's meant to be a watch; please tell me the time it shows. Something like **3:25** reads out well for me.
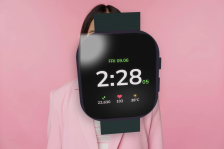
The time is **2:28**
